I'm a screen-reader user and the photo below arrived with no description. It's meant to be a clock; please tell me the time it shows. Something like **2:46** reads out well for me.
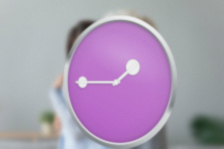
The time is **1:45**
